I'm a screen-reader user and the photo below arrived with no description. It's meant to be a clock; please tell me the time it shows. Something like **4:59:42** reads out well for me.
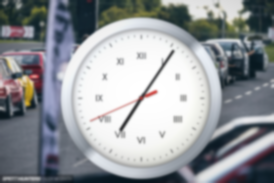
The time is **7:05:41**
